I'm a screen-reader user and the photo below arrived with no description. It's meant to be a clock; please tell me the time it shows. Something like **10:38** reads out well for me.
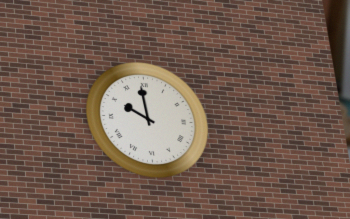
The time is **9:59**
